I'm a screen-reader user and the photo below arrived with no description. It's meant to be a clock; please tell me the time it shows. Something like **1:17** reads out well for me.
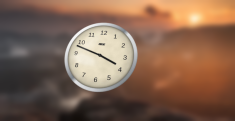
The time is **3:48**
